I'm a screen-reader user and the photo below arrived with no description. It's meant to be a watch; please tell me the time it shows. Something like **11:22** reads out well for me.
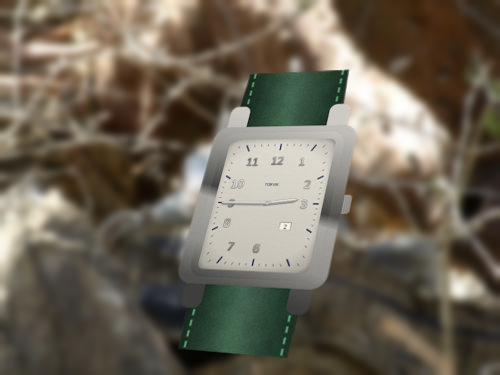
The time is **2:45**
